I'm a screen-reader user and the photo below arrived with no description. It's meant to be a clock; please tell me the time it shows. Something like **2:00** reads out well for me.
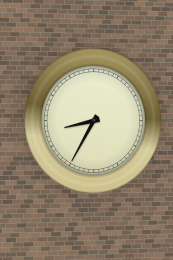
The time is **8:35**
